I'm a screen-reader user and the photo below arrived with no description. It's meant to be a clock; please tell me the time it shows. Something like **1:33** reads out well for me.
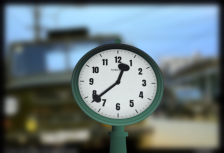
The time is **12:38**
